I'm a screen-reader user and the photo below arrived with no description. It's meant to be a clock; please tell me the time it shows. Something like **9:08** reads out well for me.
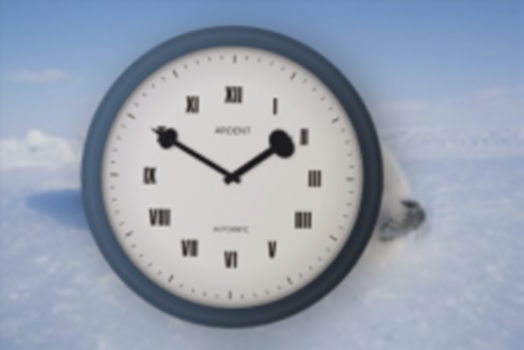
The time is **1:50**
